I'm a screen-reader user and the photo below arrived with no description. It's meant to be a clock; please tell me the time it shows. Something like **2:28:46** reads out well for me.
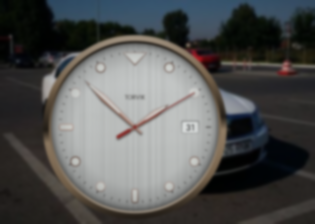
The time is **1:52:10**
